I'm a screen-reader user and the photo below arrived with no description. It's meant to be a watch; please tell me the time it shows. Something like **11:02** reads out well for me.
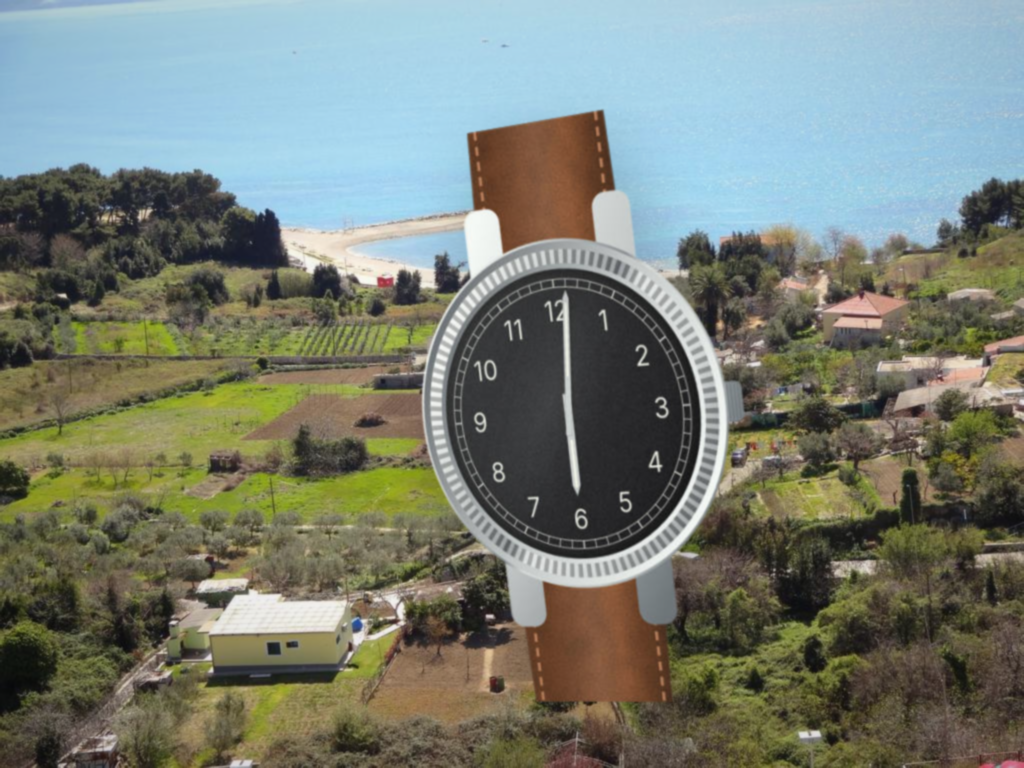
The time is **6:01**
